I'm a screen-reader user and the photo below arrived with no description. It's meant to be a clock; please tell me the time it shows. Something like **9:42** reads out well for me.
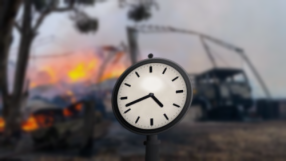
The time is **4:42**
